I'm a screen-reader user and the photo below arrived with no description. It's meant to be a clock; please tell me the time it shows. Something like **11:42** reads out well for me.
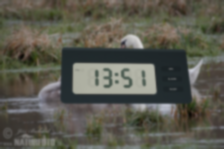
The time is **13:51**
